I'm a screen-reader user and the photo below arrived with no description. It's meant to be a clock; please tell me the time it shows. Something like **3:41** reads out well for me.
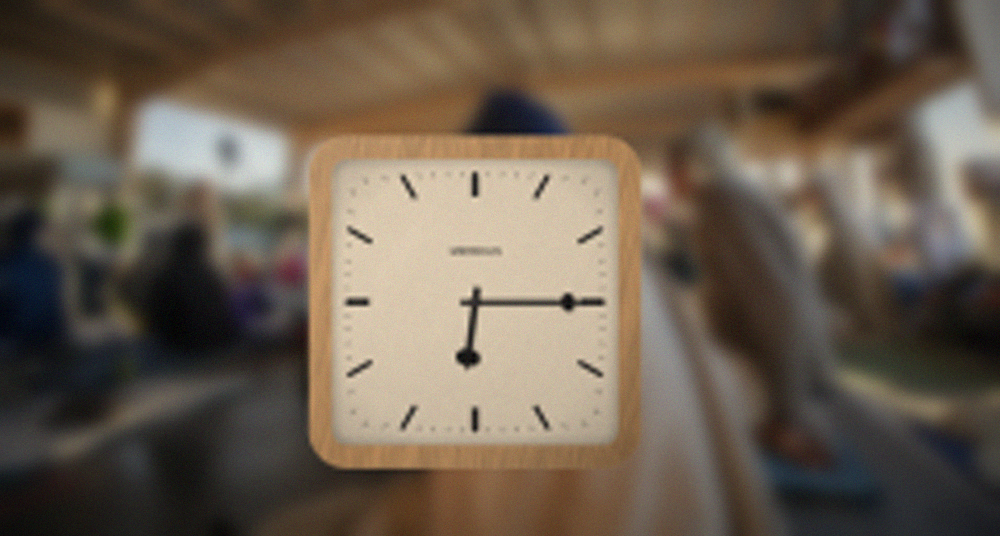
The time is **6:15**
